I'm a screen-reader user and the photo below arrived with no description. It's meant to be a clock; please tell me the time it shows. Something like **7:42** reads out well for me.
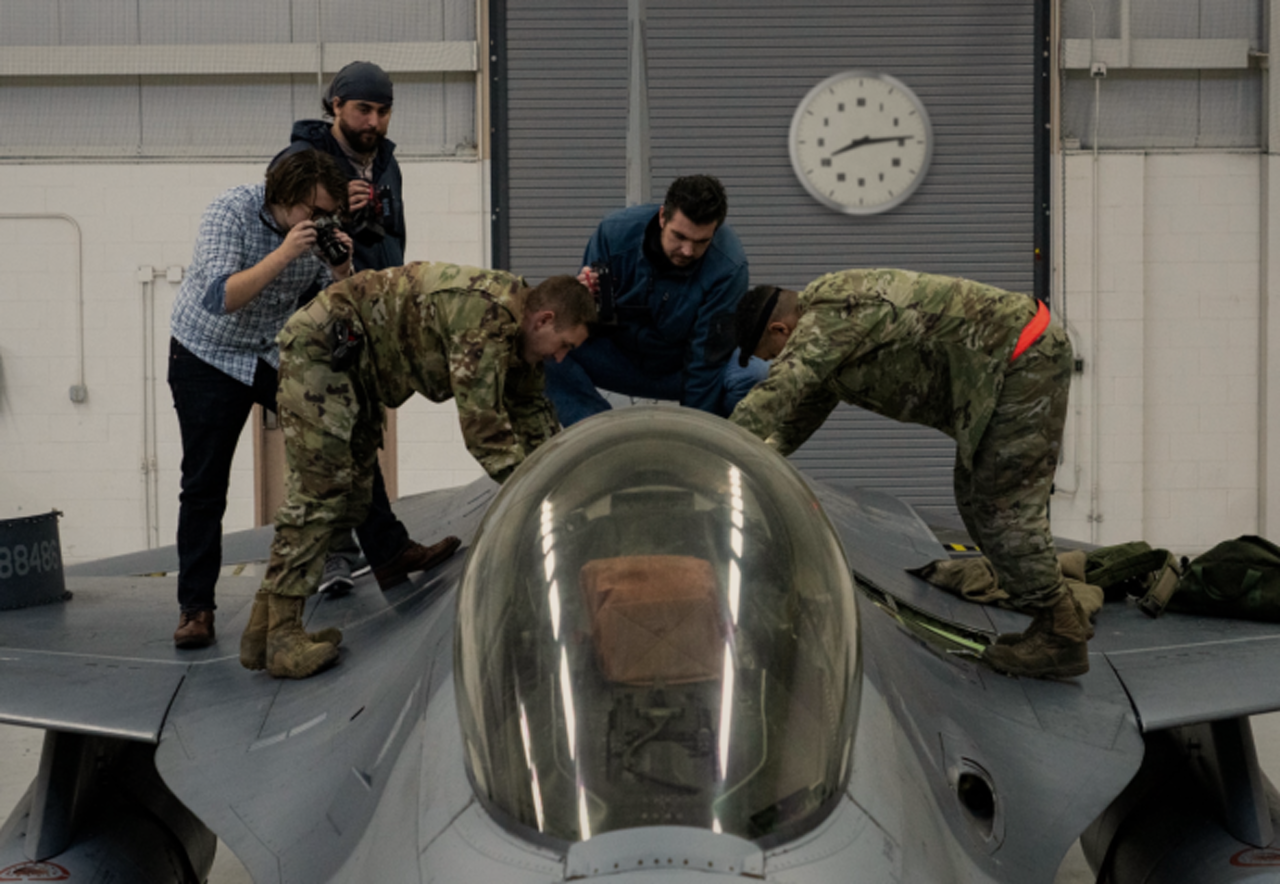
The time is **8:14**
